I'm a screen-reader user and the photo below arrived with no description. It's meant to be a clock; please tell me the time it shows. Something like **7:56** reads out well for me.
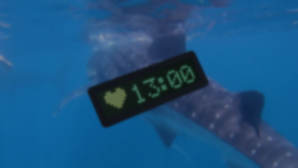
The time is **13:00**
